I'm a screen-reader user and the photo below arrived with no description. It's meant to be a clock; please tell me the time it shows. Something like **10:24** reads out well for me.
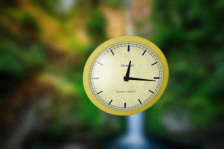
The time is **12:16**
